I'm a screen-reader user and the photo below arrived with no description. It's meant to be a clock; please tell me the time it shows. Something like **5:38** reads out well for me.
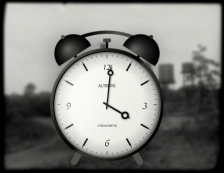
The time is **4:01**
